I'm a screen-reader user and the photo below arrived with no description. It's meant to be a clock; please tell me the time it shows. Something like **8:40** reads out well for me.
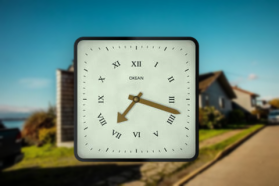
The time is **7:18**
